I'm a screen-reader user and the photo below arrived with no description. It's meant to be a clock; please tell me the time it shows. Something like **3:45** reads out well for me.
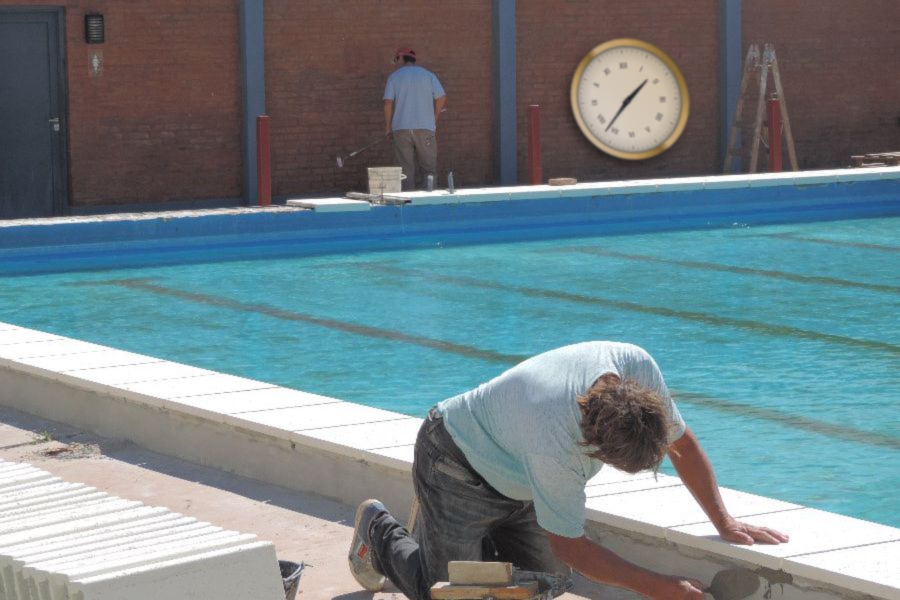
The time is **1:37**
